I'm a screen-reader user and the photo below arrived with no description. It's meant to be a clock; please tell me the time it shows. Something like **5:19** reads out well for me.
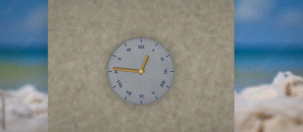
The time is **12:46**
